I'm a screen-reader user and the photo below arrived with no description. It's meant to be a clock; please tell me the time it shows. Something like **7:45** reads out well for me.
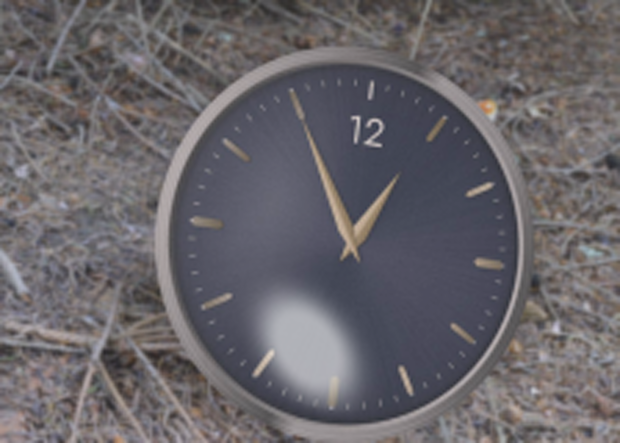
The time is **12:55**
